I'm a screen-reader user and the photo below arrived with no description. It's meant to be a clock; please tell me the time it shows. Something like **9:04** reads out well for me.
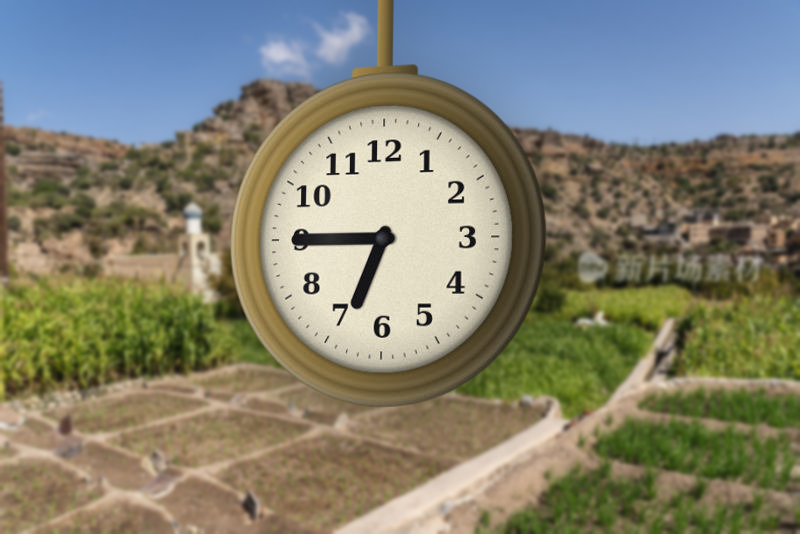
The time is **6:45**
